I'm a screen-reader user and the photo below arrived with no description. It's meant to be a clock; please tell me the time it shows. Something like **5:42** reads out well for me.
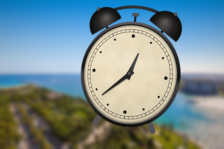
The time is **12:38**
